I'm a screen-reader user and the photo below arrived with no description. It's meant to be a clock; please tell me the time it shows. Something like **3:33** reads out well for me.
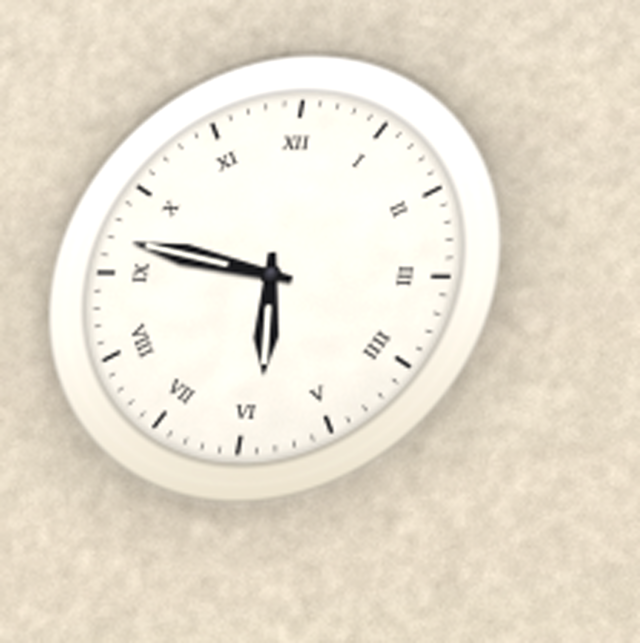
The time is **5:47**
